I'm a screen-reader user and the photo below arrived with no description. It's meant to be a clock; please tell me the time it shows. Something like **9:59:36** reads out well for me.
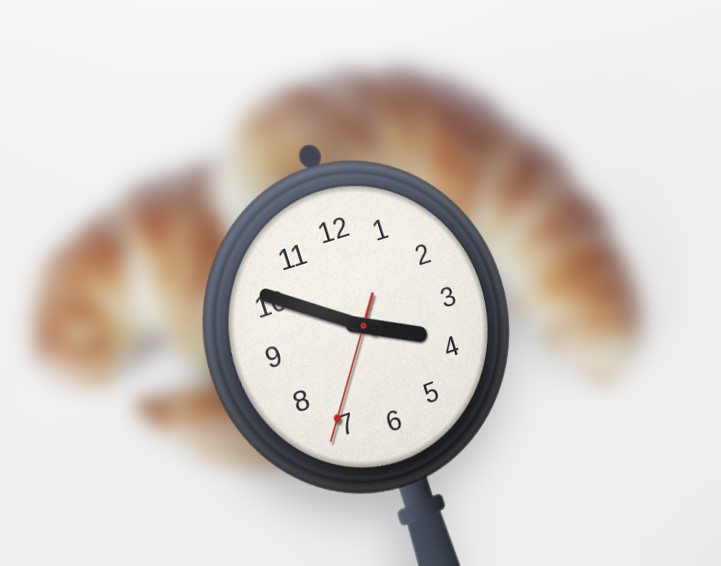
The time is **3:50:36**
